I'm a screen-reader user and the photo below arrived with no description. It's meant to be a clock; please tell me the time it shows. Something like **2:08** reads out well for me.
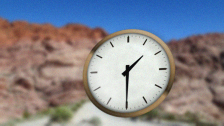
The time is **1:30**
